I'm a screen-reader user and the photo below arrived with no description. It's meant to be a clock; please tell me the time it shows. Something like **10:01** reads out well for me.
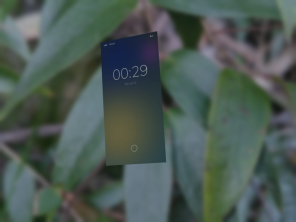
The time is **0:29**
